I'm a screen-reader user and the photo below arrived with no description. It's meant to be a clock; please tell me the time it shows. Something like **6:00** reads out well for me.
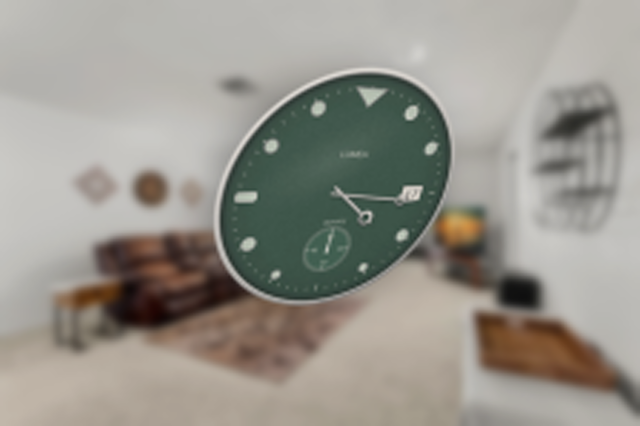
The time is **4:16**
